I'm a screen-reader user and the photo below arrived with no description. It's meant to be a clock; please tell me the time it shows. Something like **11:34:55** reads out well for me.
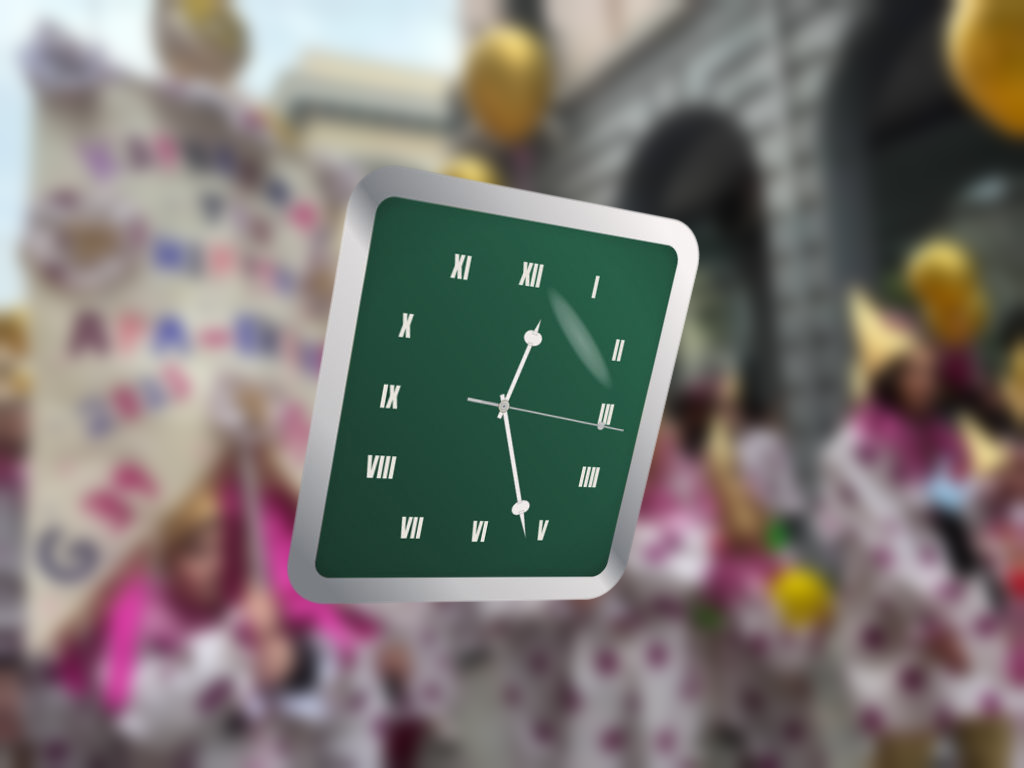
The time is **12:26:16**
